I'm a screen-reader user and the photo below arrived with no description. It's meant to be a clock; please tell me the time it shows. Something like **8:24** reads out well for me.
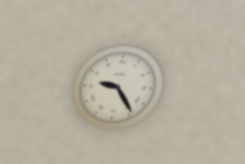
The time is **9:24**
